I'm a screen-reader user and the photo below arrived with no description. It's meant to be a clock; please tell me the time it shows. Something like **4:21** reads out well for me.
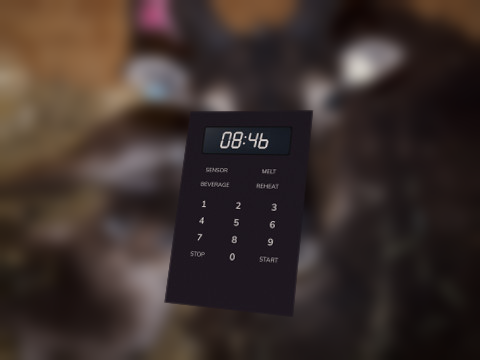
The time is **8:46**
